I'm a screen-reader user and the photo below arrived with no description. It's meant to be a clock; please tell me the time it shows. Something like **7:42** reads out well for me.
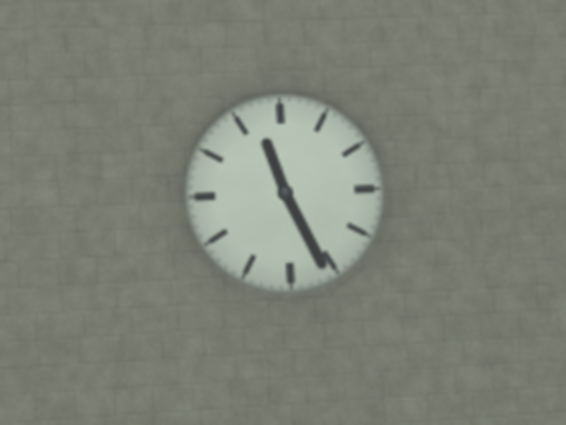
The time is **11:26**
